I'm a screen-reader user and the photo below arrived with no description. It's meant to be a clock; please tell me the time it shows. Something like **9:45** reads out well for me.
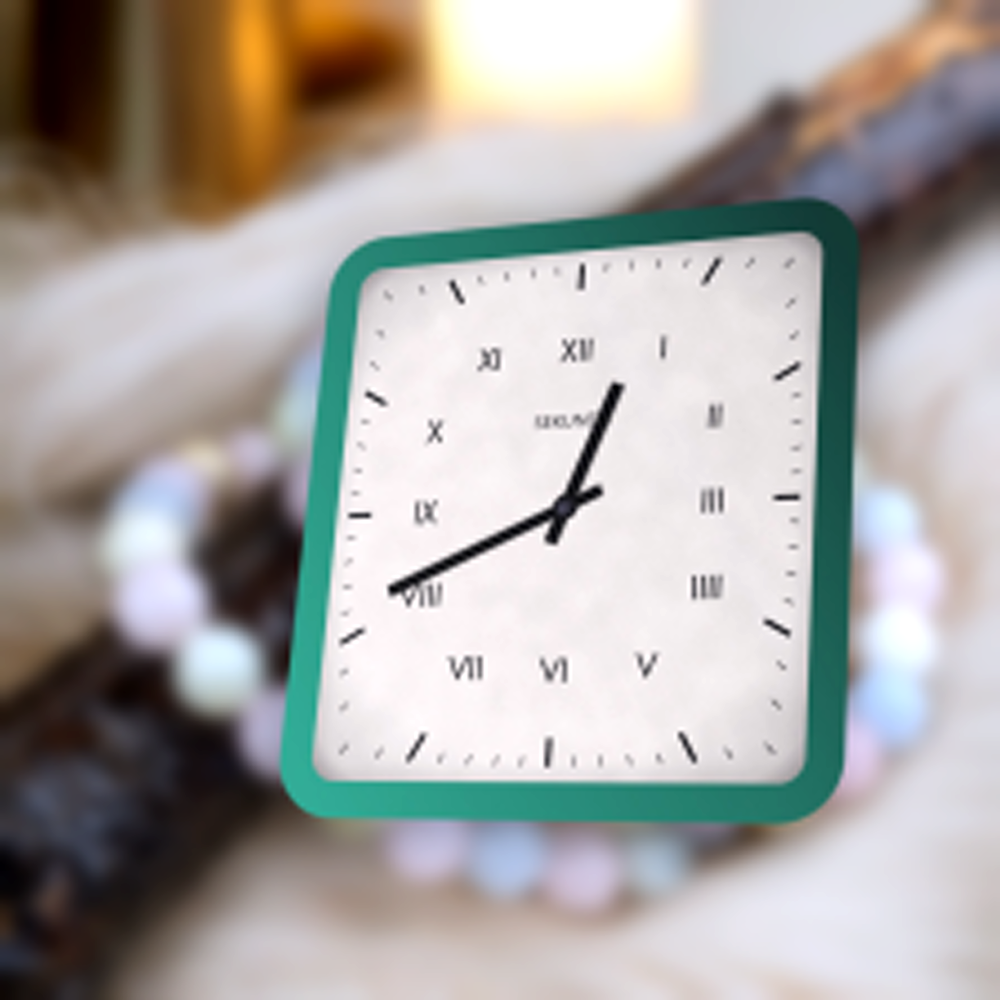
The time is **12:41**
